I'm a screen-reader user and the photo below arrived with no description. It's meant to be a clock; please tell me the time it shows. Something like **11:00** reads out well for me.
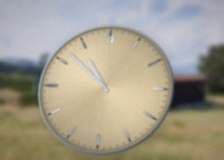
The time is **10:52**
